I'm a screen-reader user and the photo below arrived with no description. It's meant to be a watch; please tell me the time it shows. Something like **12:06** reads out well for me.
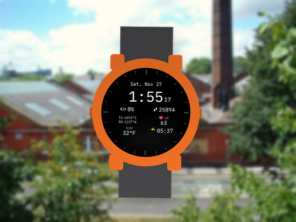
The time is **1:55**
